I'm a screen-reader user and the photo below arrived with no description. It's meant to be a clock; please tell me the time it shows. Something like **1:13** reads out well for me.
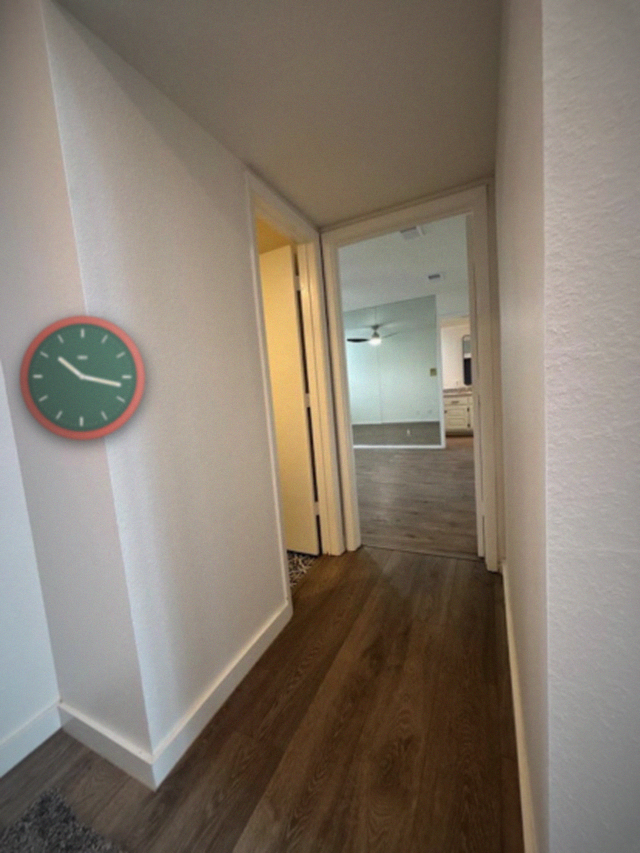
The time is **10:17**
